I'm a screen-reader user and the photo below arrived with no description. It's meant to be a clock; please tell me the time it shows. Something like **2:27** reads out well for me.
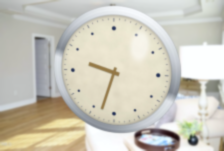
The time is **9:33**
